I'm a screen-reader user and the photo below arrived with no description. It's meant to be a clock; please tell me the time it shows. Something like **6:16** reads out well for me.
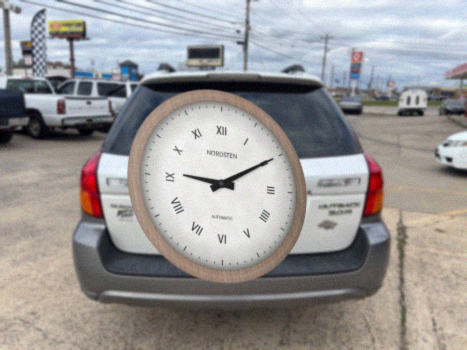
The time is **9:10**
